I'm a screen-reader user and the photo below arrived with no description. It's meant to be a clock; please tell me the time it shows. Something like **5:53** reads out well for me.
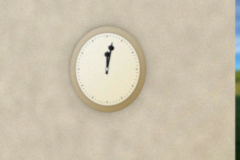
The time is **12:02**
